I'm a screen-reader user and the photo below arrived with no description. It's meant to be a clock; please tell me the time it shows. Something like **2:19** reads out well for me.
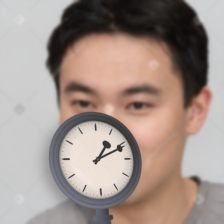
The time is **1:11**
